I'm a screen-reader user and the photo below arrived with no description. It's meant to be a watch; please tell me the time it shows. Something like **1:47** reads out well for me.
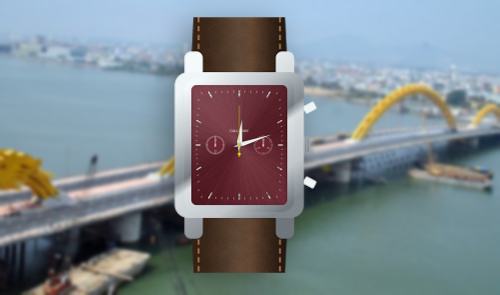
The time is **12:12**
